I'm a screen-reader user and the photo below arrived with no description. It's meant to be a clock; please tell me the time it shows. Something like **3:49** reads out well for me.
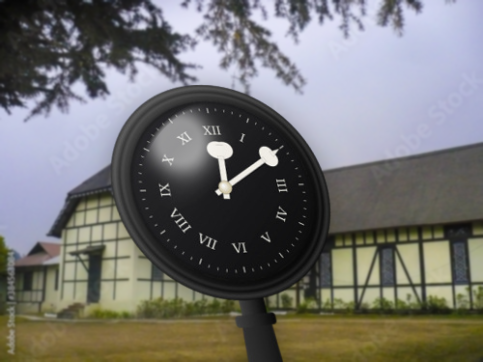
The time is **12:10**
